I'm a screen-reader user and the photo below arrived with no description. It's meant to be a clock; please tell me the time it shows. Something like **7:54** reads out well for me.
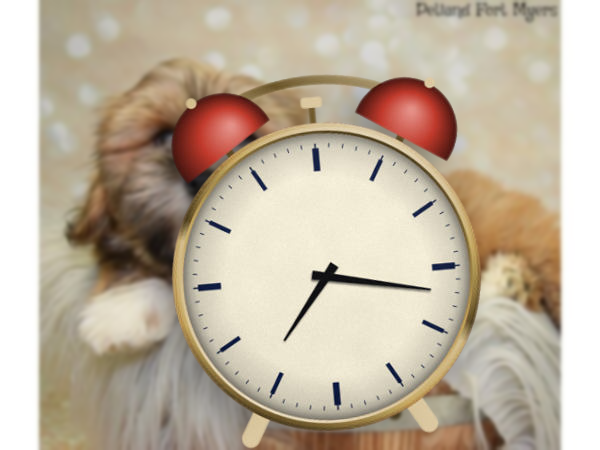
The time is **7:17**
